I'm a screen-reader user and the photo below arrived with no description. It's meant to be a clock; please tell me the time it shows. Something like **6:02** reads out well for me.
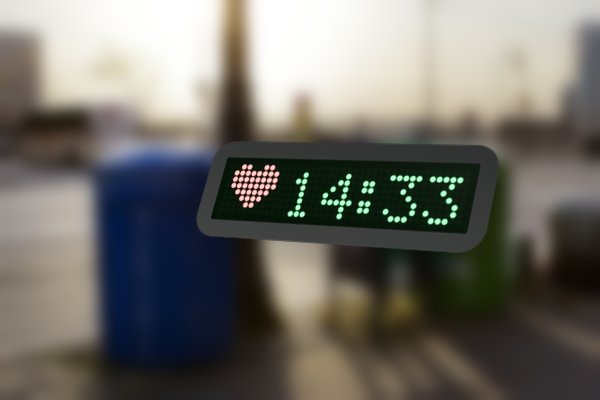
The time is **14:33**
